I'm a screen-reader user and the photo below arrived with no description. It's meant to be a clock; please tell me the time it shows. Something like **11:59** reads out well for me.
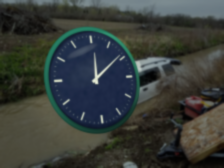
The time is **12:09**
